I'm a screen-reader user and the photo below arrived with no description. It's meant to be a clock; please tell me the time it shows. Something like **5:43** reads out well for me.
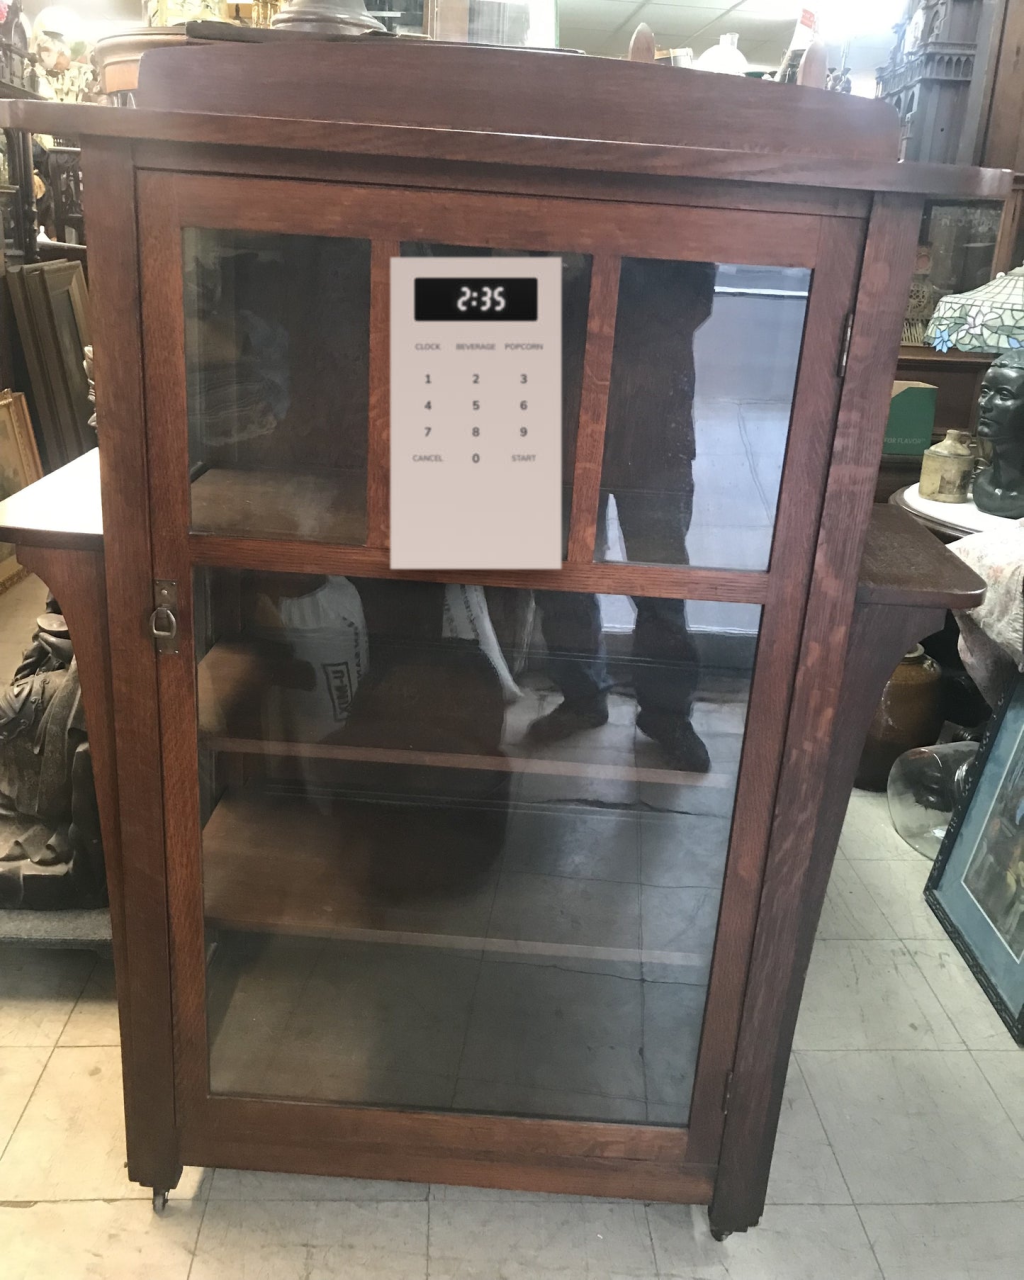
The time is **2:35**
